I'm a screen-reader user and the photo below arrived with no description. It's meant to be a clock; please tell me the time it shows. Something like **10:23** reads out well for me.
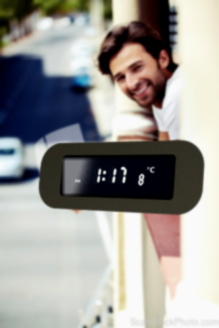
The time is **1:17**
